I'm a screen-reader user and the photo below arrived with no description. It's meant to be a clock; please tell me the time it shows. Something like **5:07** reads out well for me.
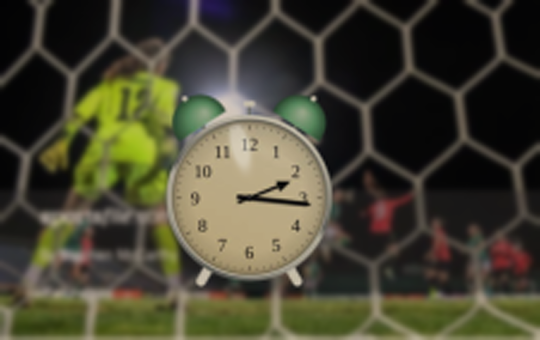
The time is **2:16**
